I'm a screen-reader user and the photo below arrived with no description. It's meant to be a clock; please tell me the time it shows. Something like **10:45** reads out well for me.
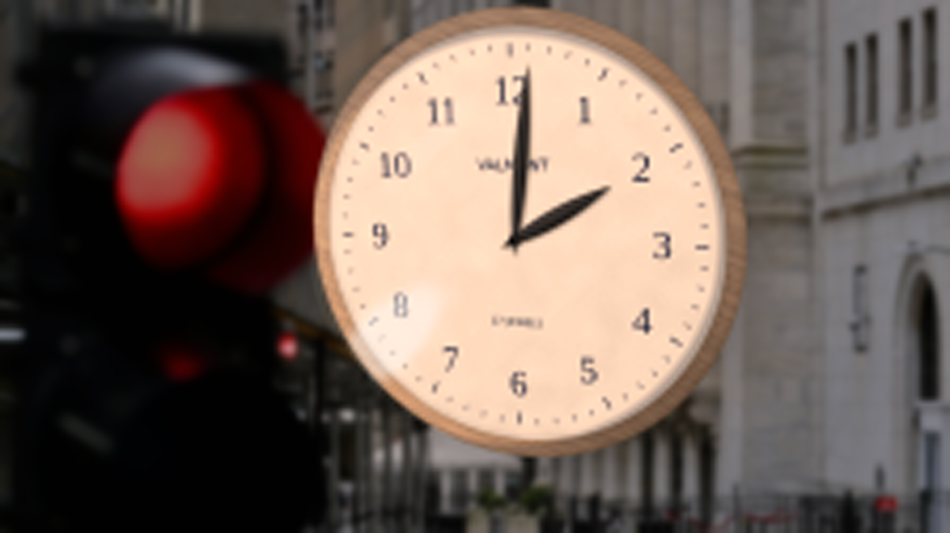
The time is **2:01**
